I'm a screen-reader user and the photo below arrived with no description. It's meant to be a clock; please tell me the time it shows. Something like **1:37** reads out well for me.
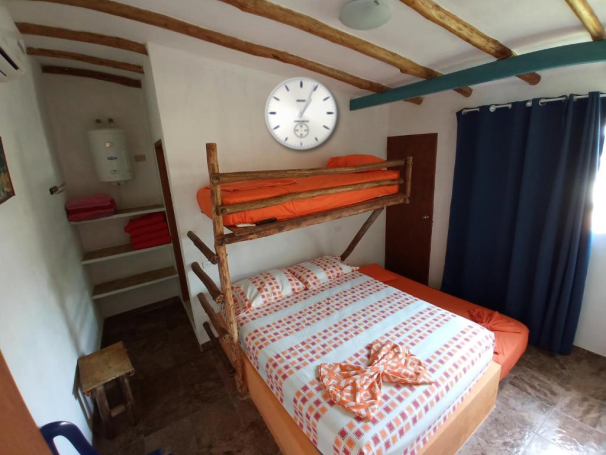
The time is **1:04**
